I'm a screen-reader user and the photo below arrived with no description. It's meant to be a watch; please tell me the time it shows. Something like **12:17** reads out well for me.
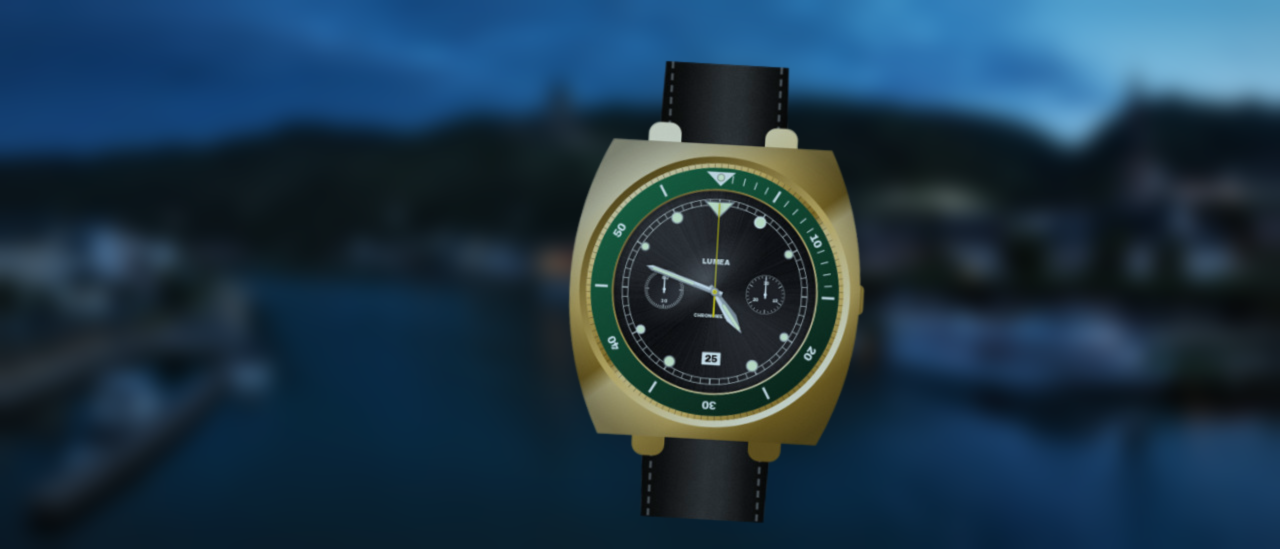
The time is **4:48**
